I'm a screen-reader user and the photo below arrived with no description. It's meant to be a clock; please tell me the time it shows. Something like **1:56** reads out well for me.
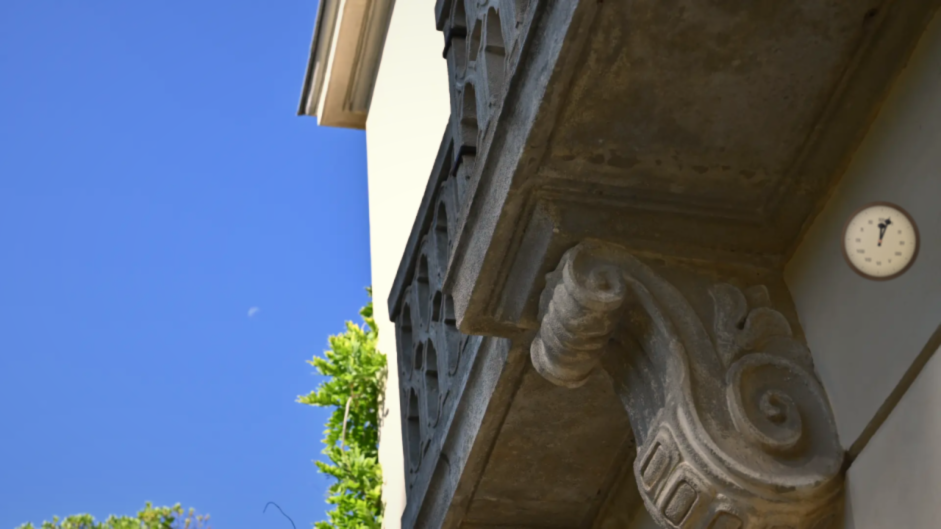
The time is **12:03**
